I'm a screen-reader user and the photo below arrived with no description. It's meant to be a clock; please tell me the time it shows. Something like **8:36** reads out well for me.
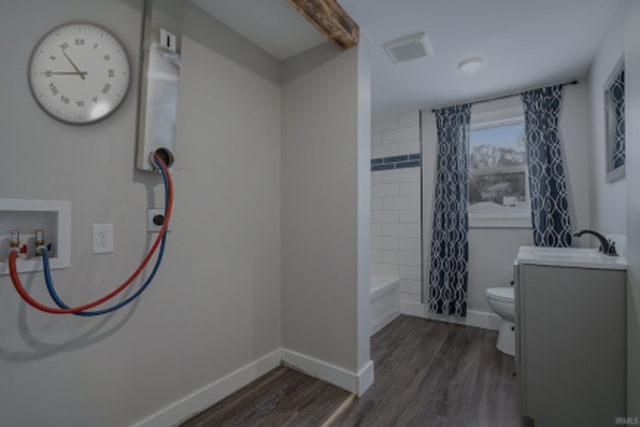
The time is **10:45**
